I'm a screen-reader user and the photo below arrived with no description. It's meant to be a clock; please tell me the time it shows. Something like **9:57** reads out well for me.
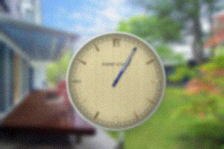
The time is **1:05**
